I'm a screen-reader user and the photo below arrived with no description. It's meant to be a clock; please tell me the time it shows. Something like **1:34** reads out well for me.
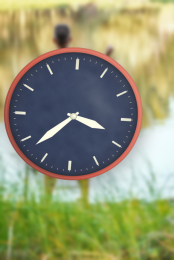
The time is **3:38**
